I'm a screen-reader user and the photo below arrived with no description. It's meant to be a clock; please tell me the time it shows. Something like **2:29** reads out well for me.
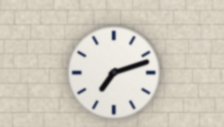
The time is **7:12**
